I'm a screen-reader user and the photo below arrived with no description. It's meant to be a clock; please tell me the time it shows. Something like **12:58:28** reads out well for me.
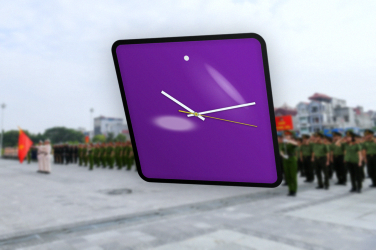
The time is **10:13:17**
